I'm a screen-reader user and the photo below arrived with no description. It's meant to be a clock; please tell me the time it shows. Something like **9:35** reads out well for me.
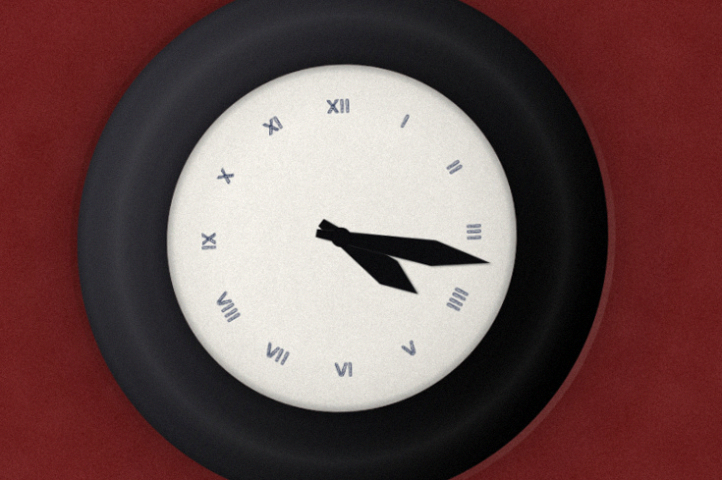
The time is **4:17**
